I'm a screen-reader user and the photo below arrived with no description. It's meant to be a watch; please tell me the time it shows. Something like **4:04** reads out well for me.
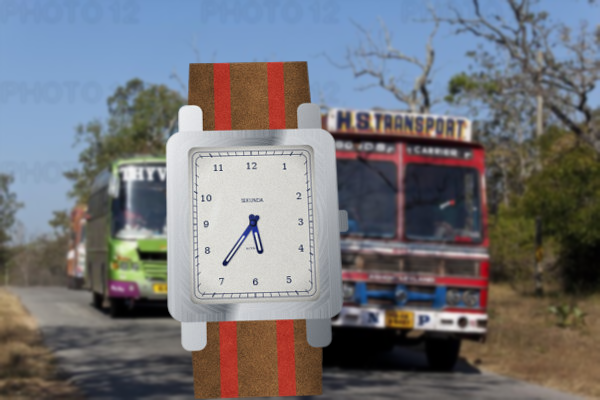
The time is **5:36**
